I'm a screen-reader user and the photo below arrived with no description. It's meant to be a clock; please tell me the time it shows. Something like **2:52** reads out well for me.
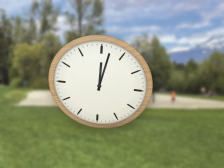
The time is **12:02**
